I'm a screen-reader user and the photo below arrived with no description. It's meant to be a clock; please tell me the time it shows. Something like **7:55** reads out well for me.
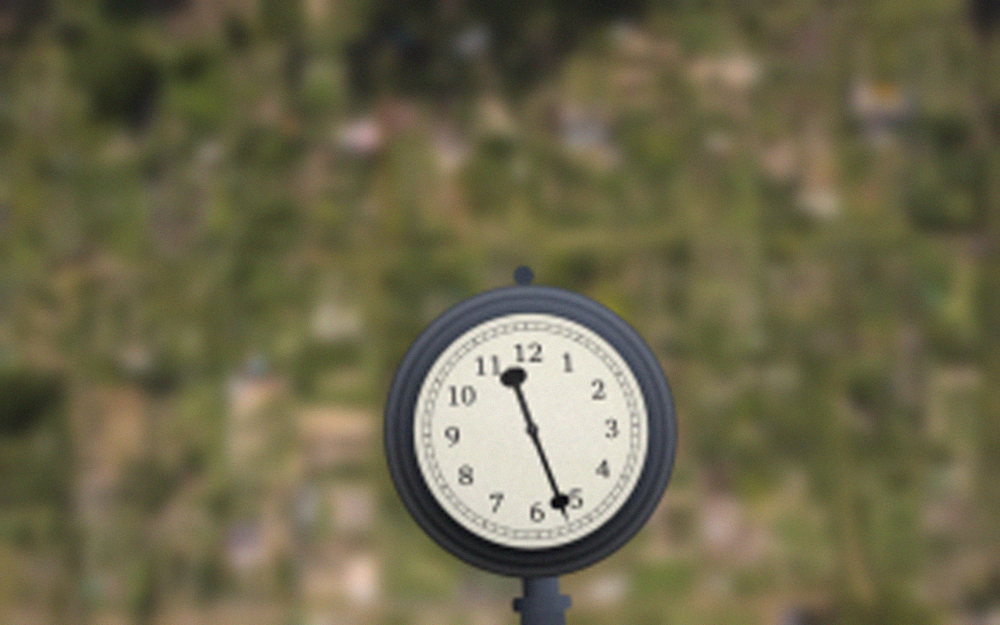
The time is **11:27**
